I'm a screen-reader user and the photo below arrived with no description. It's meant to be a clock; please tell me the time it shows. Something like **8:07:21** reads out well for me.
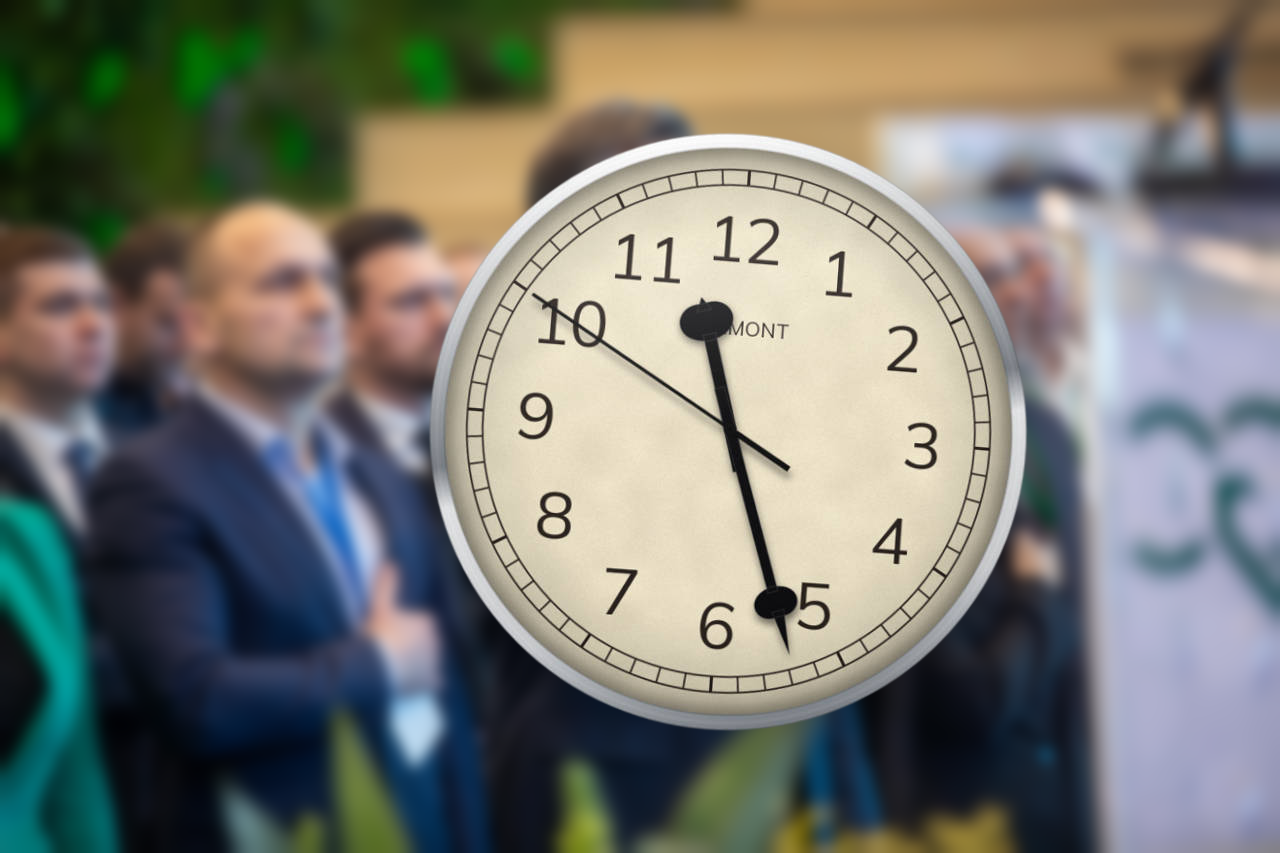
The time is **11:26:50**
